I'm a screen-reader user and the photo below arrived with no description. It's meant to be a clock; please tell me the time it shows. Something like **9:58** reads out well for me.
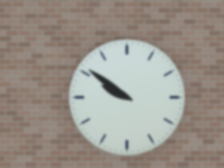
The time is **9:51**
